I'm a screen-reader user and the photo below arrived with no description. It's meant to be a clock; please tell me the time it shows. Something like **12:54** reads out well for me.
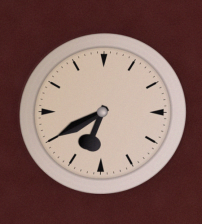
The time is **6:40**
